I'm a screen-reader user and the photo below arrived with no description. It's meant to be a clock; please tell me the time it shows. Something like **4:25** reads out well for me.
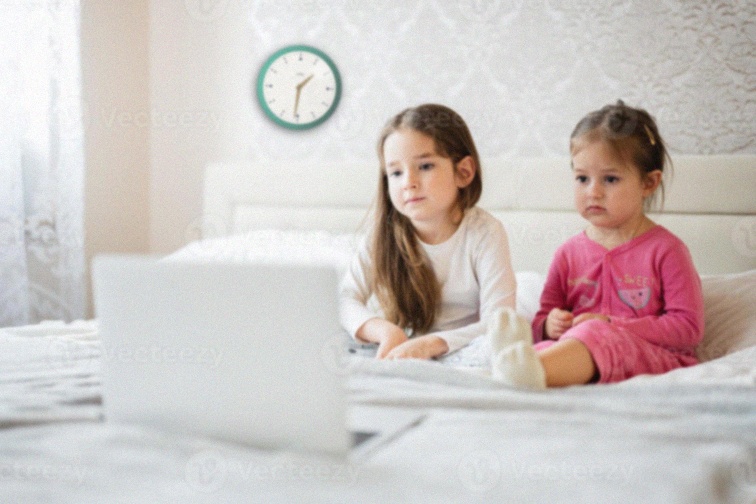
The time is **1:31**
